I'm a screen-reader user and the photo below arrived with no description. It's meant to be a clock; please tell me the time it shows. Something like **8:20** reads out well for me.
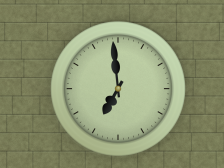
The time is **6:59**
